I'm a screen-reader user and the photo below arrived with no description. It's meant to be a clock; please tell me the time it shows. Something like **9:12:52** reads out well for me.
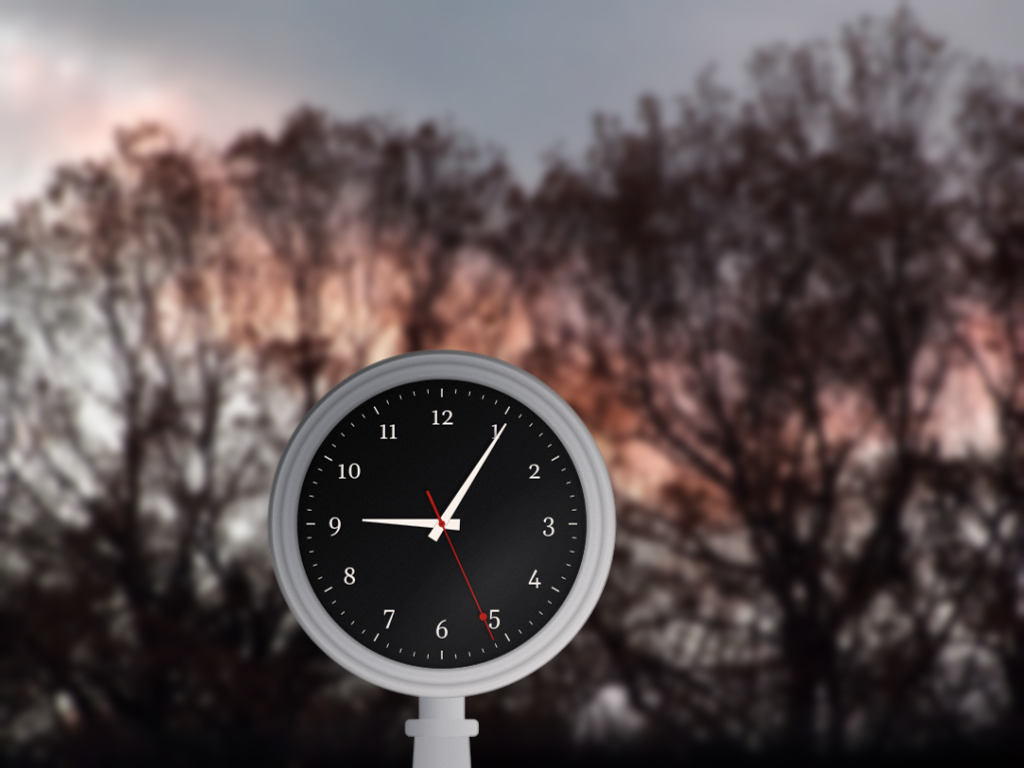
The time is **9:05:26**
